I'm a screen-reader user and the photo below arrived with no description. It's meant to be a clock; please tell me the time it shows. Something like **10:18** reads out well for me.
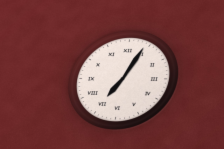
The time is **7:04**
